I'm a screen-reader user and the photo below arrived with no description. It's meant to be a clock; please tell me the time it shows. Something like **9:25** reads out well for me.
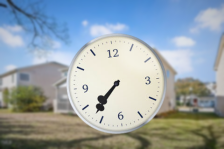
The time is **7:37**
